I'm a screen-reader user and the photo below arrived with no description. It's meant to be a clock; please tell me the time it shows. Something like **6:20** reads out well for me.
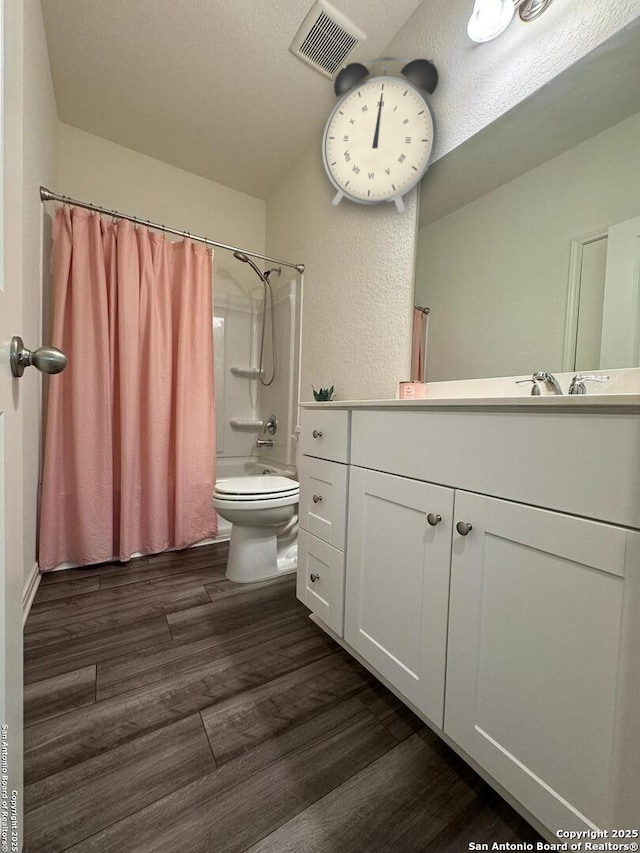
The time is **12:00**
